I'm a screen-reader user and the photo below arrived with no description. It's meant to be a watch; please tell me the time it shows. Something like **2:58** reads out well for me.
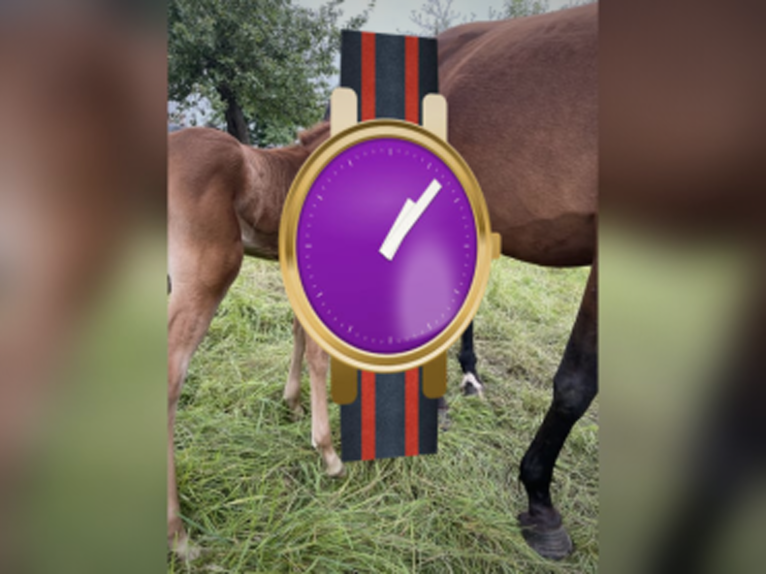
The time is **1:07**
